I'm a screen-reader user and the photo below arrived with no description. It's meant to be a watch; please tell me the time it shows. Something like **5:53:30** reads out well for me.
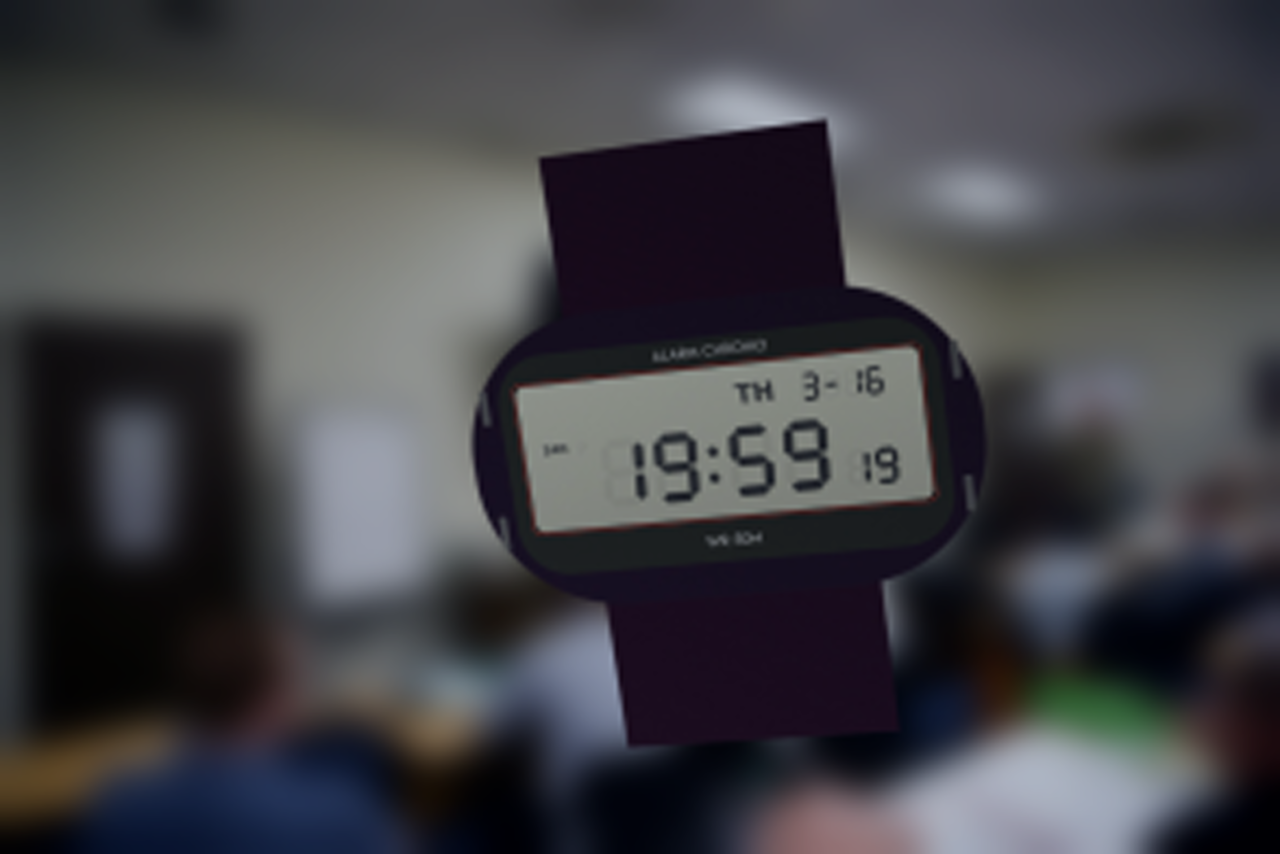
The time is **19:59:19**
